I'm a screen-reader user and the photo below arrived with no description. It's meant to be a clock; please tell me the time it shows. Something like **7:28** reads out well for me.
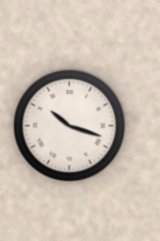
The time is **10:18**
